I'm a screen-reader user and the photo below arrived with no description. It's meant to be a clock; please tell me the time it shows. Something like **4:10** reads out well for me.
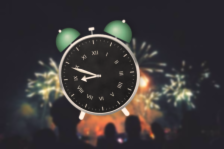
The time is **8:49**
